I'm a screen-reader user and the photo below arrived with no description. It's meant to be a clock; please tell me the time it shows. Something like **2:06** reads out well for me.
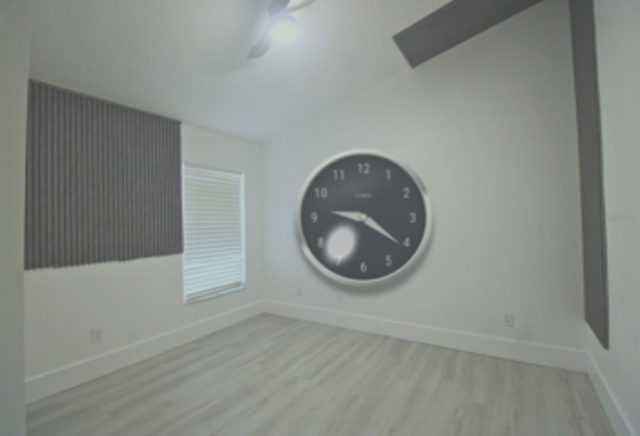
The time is **9:21**
